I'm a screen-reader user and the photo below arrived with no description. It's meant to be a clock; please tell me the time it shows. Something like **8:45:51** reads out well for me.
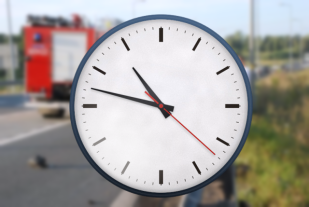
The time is **10:47:22**
